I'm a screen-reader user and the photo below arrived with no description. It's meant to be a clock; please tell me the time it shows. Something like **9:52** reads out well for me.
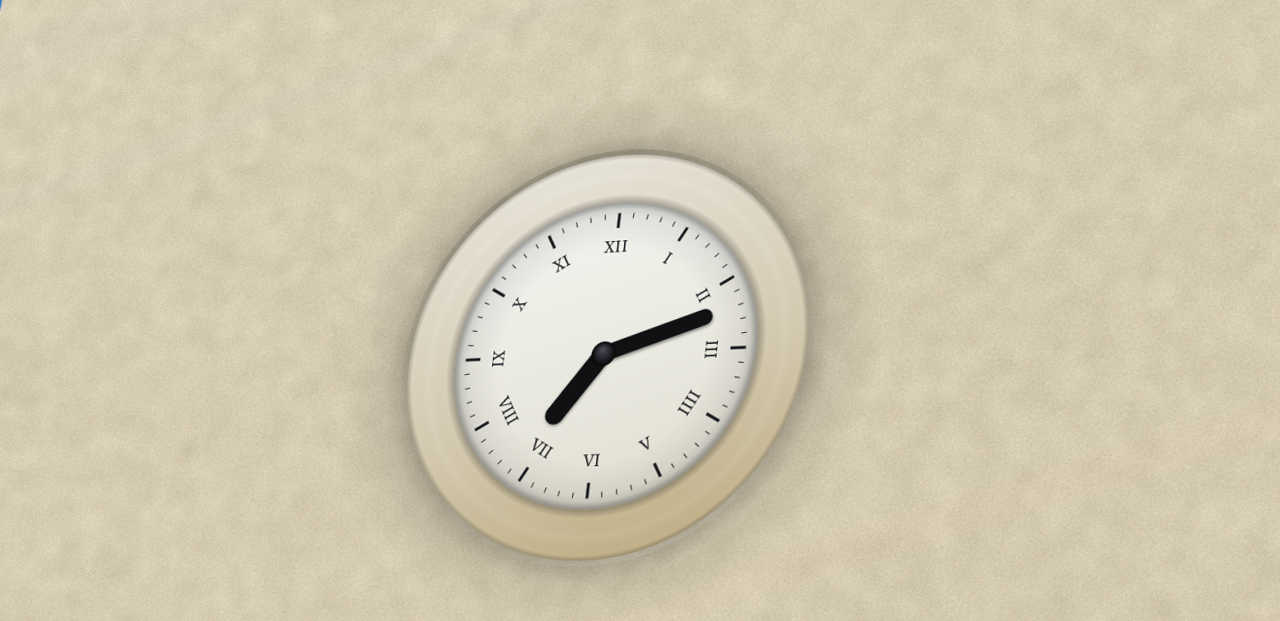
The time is **7:12**
